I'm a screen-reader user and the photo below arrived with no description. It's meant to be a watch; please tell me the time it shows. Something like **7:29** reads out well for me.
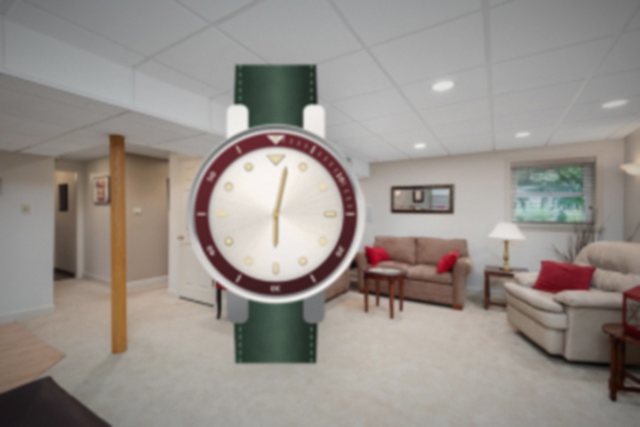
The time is **6:02**
